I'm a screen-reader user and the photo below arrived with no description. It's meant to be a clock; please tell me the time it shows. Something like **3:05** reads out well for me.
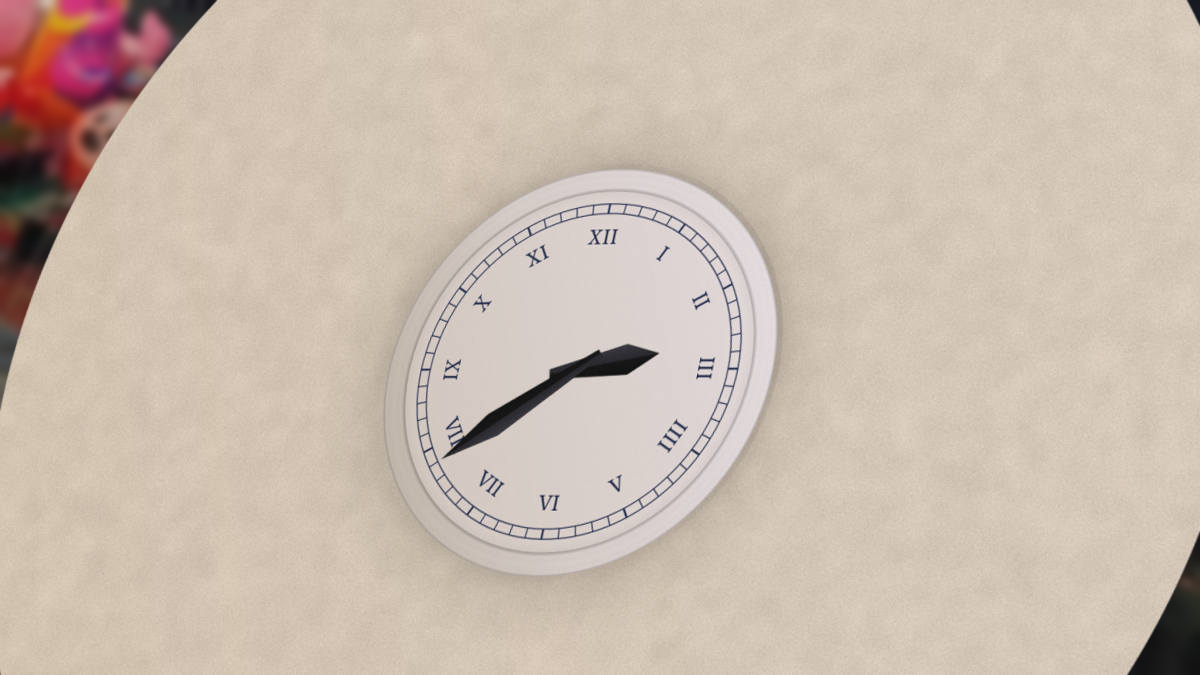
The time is **2:39**
